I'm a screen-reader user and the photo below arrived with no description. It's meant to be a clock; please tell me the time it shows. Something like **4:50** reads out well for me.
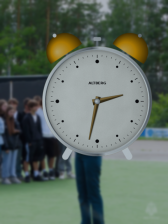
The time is **2:32**
